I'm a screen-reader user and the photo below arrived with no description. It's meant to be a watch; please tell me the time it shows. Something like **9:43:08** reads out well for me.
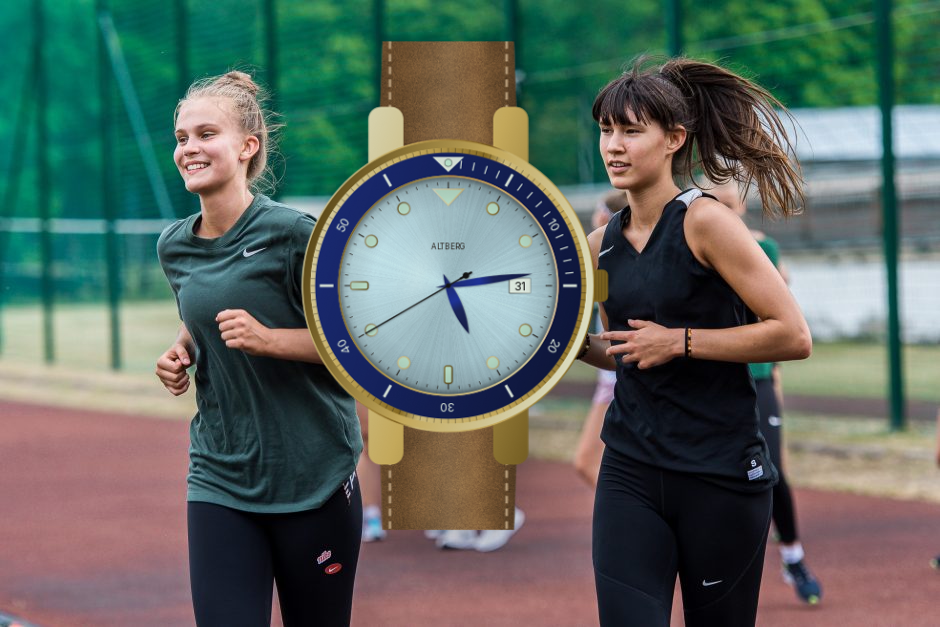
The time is **5:13:40**
